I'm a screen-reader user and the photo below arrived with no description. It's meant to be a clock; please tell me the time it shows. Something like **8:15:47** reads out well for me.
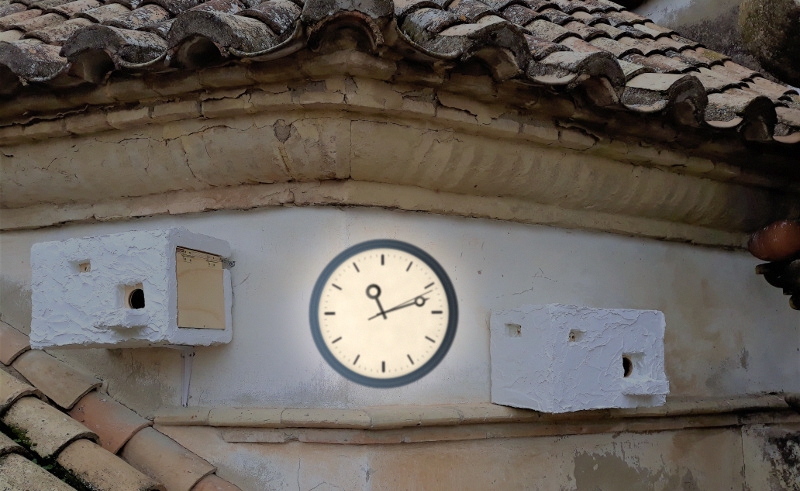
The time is **11:12:11**
